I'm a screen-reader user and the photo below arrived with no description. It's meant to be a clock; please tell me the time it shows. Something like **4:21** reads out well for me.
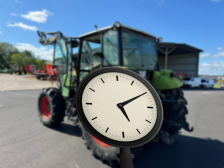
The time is **5:10**
